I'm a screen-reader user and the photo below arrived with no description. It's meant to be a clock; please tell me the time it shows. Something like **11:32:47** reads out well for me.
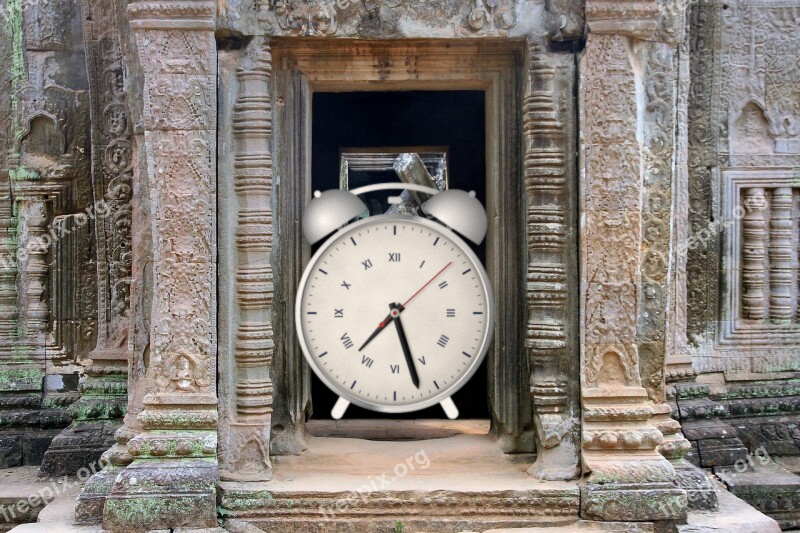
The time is **7:27:08**
